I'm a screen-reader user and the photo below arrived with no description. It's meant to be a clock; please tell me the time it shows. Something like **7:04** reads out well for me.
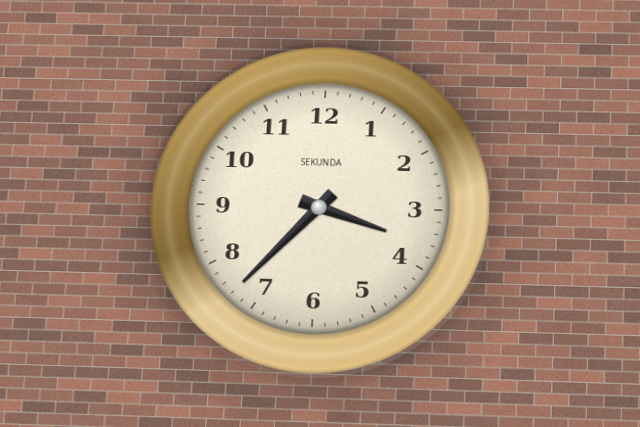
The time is **3:37**
